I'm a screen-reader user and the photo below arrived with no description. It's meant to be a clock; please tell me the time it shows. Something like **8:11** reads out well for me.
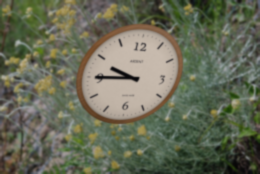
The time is **9:45**
